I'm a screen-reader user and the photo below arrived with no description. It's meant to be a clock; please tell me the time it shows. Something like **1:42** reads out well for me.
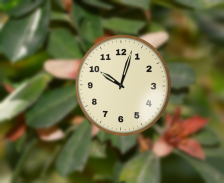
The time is **10:03**
